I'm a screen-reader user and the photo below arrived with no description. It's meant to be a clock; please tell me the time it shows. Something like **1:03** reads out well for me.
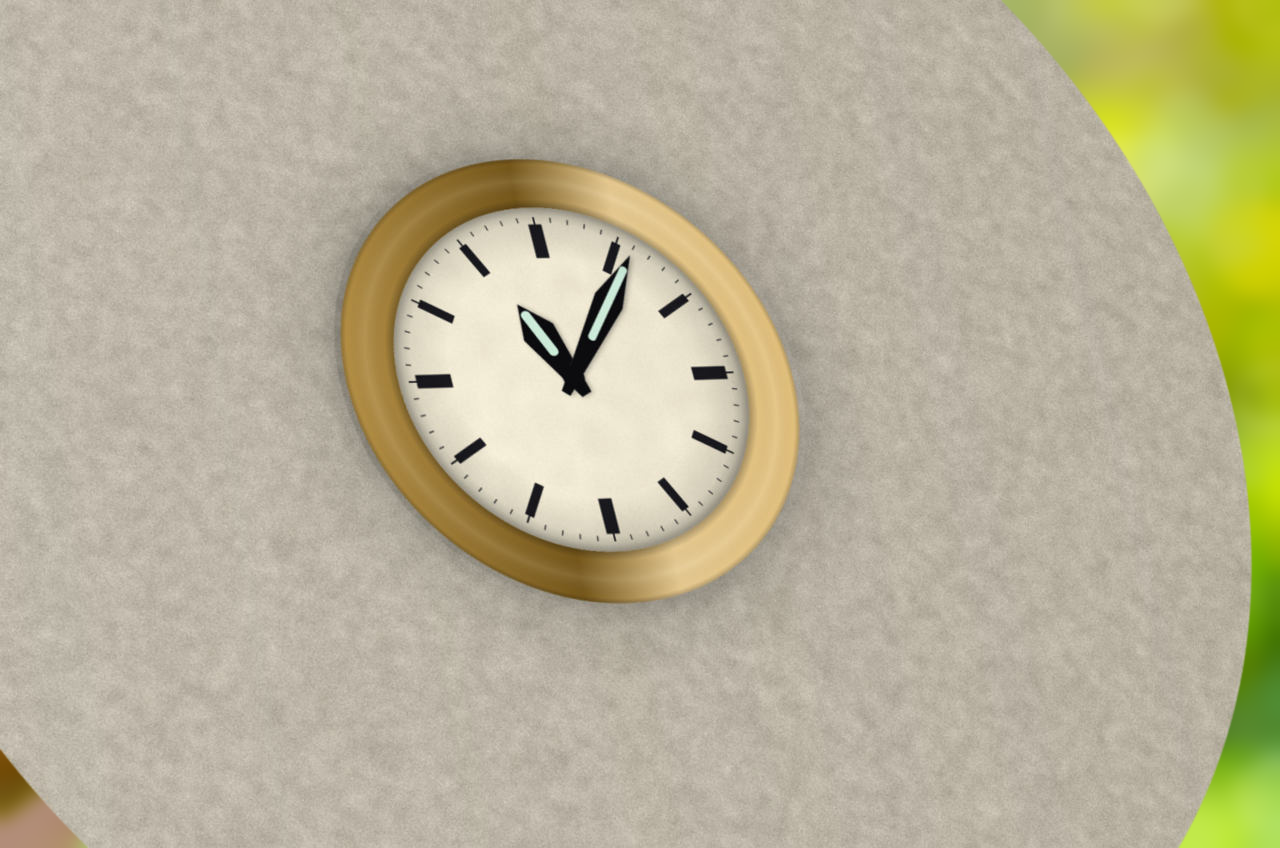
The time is **11:06**
